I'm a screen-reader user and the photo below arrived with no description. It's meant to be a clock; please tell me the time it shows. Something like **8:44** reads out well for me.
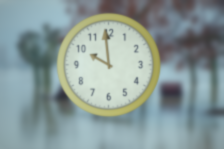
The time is **9:59**
